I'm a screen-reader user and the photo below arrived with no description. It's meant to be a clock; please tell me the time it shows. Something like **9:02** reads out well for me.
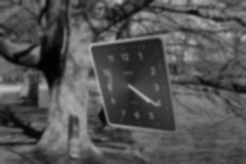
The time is **4:21**
